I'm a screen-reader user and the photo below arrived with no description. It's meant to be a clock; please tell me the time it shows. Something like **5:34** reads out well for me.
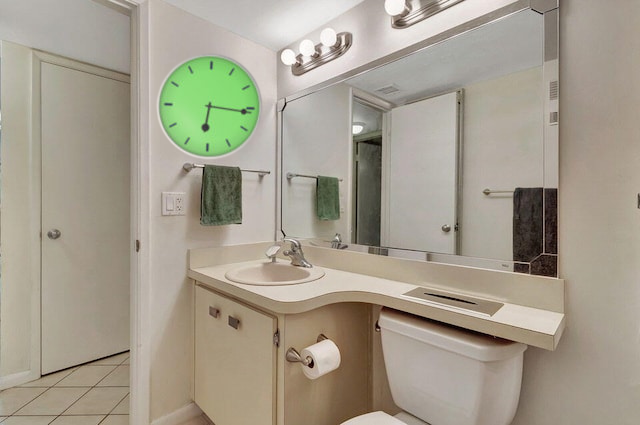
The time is **6:16**
